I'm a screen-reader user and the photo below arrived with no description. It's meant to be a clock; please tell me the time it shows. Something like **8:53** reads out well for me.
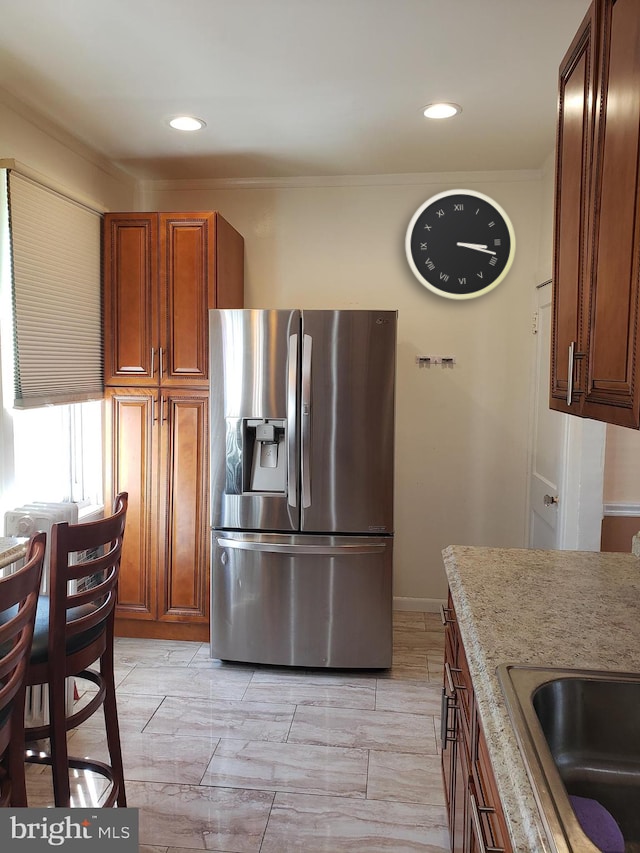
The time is **3:18**
